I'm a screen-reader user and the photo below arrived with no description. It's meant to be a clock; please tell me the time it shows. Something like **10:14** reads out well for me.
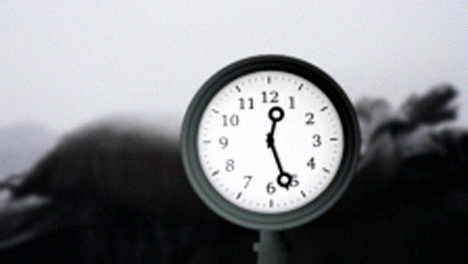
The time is **12:27**
